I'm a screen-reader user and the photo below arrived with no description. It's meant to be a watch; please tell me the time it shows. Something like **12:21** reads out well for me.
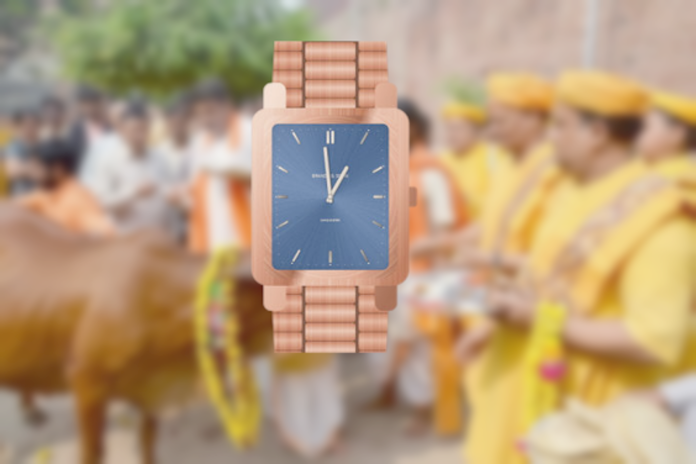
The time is **12:59**
